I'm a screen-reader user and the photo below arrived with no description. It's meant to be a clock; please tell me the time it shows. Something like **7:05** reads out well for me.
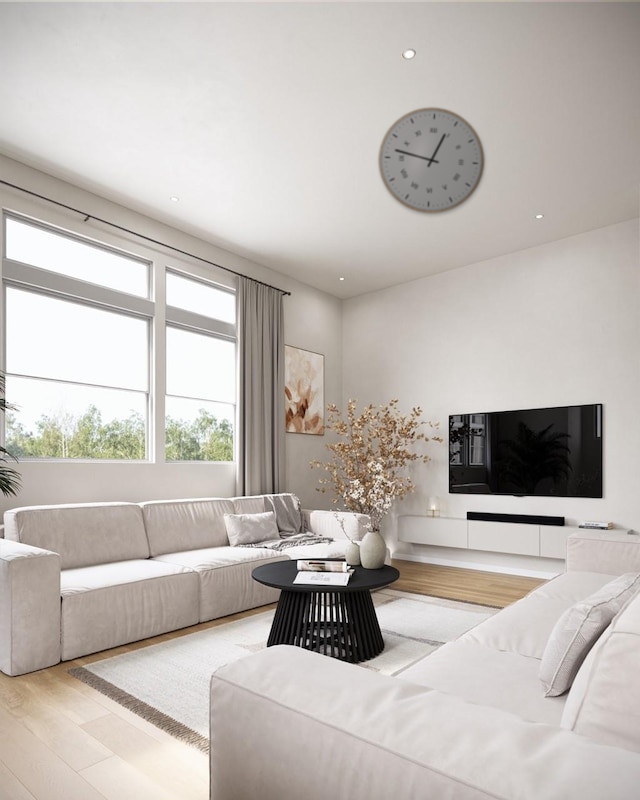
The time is **12:47**
